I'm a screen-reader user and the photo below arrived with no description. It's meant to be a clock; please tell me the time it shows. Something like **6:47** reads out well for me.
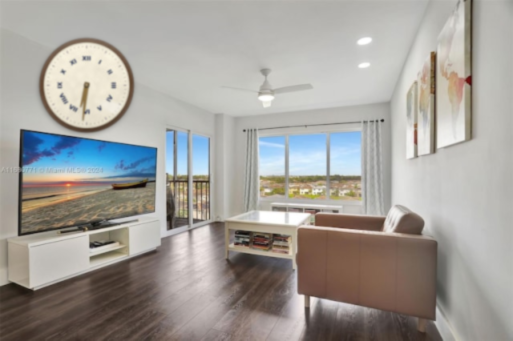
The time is **6:31**
